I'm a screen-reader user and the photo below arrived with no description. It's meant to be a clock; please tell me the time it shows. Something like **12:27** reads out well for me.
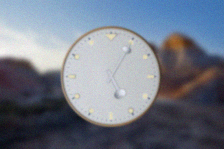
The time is **5:05**
